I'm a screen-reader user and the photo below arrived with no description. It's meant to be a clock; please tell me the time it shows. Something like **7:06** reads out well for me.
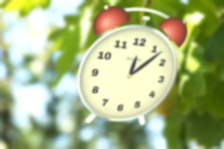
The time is **12:07**
